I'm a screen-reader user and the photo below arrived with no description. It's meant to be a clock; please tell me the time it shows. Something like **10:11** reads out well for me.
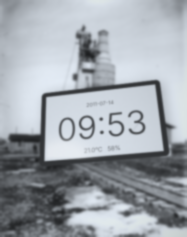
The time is **9:53**
